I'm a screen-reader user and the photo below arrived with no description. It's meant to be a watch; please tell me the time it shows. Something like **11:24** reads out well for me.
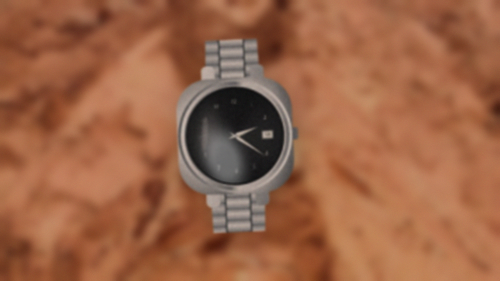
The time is **2:21**
